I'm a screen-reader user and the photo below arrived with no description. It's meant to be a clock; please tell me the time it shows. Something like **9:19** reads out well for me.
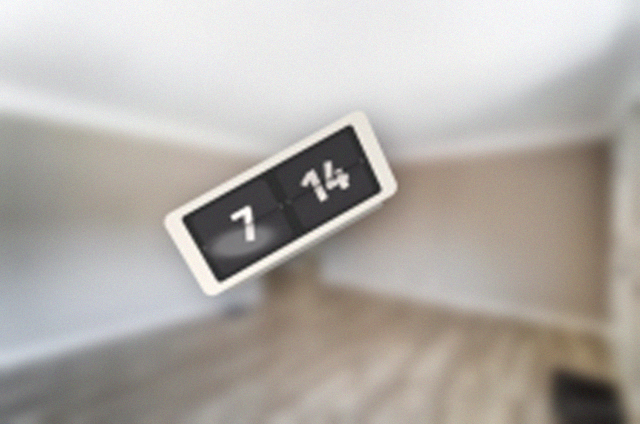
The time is **7:14**
